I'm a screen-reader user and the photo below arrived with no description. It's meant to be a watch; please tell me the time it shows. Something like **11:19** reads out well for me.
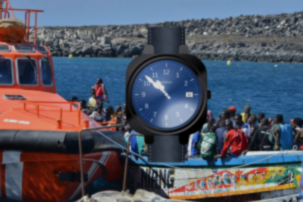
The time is **10:52**
